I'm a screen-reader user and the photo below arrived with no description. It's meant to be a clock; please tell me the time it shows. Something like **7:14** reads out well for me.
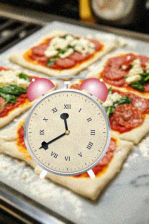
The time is **11:40**
